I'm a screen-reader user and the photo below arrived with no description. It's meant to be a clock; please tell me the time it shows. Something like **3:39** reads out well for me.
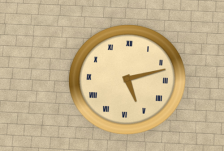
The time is **5:12**
